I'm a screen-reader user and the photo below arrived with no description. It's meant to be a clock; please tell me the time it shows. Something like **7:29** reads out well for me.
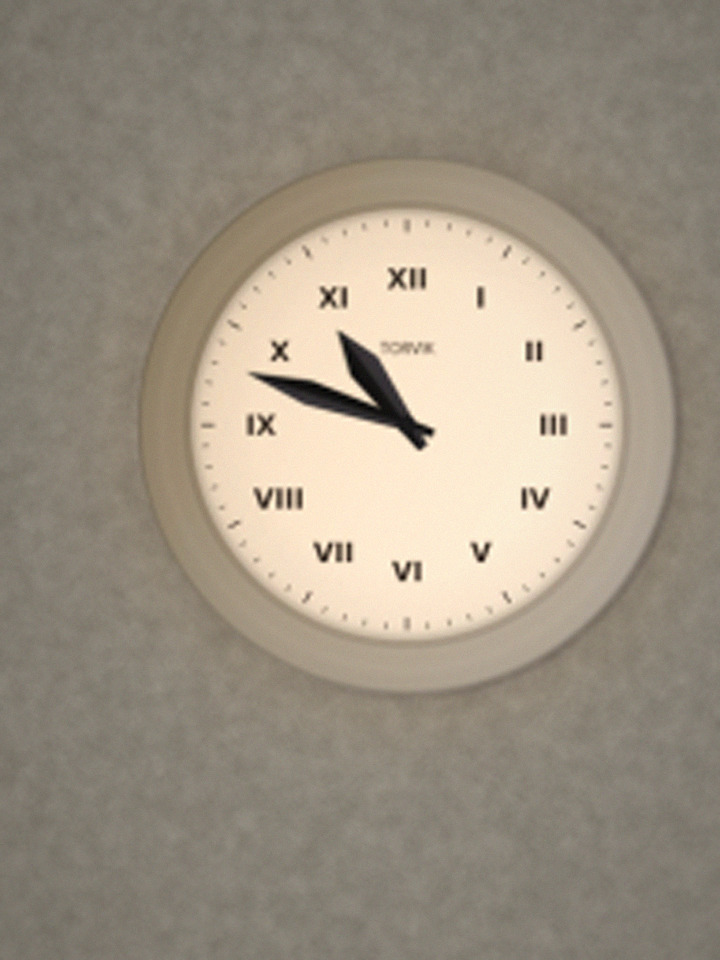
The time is **10:48**
